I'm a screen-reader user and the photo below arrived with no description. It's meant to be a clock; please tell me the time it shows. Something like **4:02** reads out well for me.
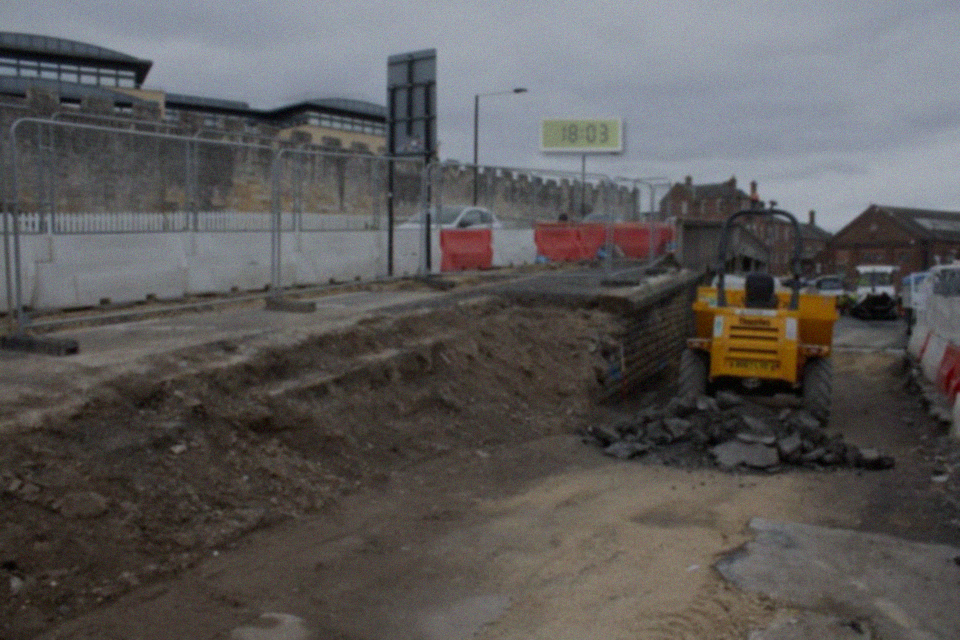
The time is **18:03**
